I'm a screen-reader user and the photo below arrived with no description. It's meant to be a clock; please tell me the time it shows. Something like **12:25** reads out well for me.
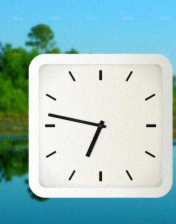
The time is **6:47**
